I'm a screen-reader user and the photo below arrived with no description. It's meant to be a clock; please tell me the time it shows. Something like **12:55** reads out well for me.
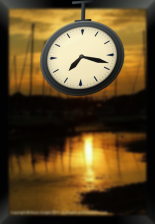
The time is **7:18**
